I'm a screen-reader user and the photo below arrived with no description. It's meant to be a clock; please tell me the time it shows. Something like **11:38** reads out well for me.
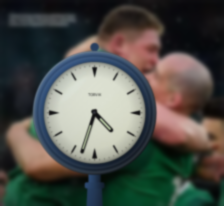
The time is **4:33**
